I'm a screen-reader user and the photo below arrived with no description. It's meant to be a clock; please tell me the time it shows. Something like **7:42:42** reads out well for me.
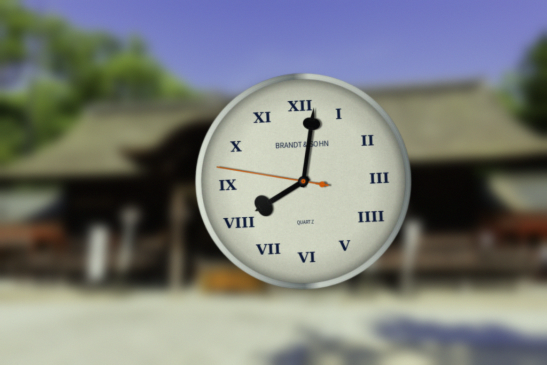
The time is **8:01:47**
